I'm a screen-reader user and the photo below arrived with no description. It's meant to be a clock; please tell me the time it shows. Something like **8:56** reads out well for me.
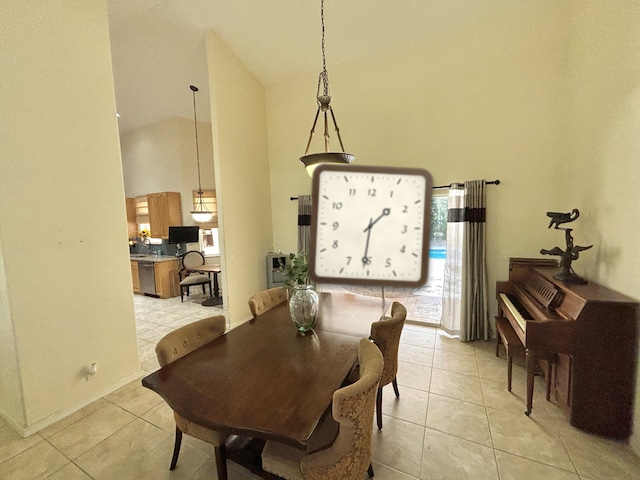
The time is **1:31**
